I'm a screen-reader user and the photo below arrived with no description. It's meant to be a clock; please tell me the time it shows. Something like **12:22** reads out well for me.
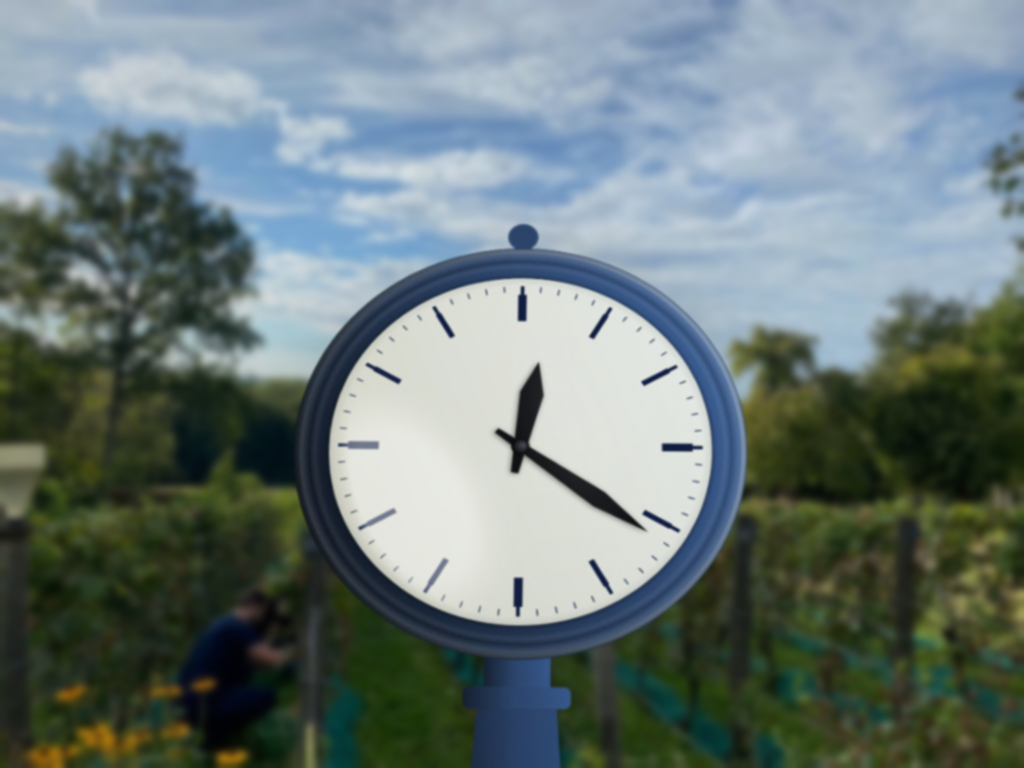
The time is **12:21**
